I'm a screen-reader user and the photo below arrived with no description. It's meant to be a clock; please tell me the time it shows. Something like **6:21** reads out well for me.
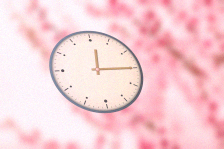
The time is **12:15**
